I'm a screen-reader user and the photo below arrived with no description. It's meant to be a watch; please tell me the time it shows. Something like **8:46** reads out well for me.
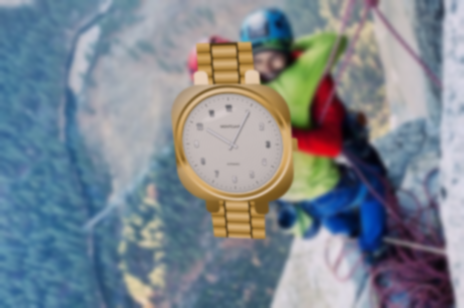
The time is **10:05**
